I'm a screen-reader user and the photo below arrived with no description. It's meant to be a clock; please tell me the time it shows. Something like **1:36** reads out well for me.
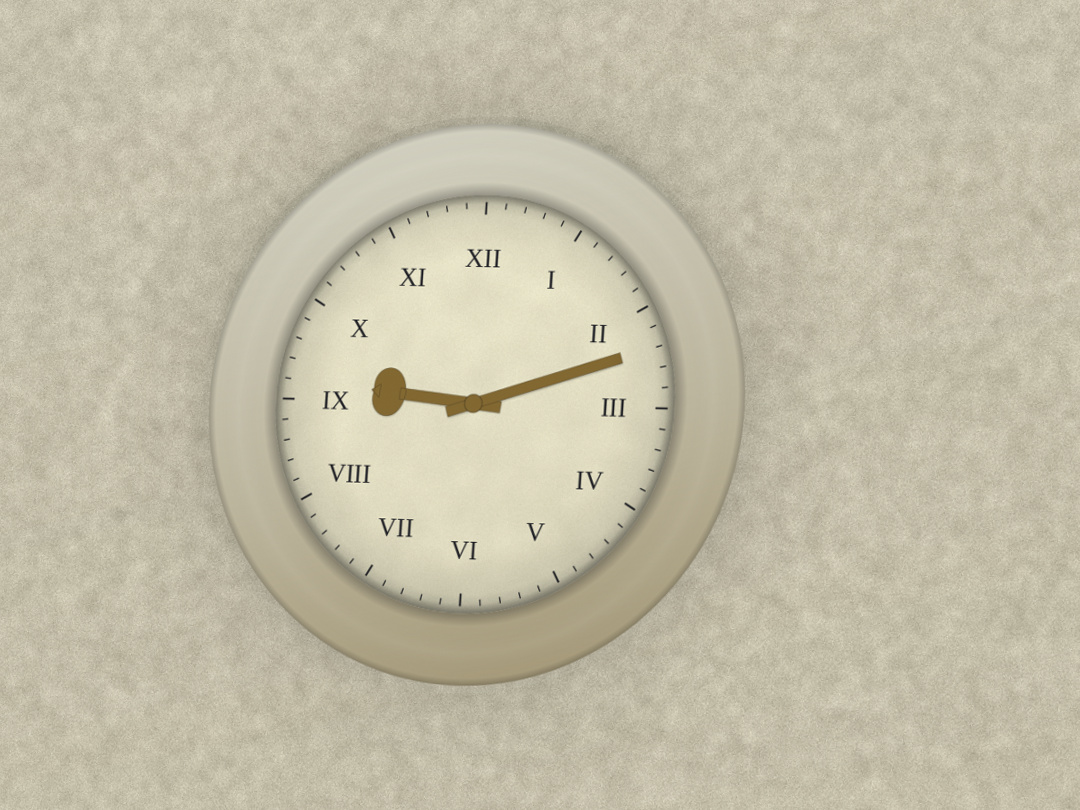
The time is **9:12**
